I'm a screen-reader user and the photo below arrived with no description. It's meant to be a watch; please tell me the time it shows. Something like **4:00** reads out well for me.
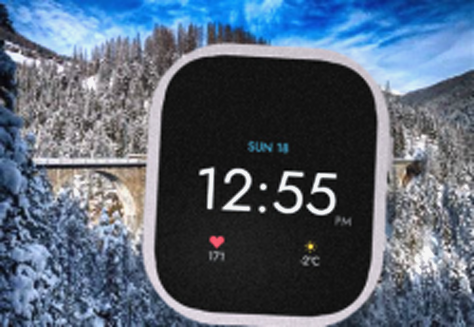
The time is **12:55**
